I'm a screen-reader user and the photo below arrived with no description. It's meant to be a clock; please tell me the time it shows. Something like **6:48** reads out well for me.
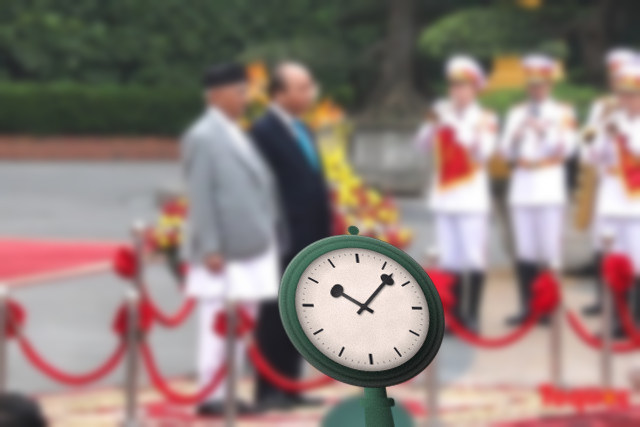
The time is **10:07**
